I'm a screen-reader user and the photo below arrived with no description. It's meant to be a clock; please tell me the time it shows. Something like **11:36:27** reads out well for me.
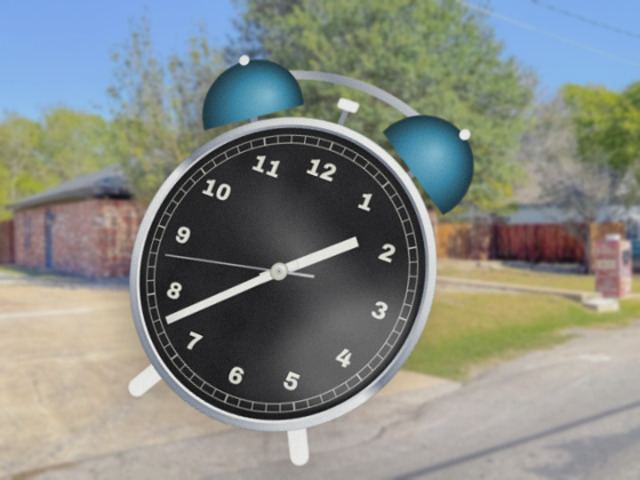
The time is **1:37:43**
